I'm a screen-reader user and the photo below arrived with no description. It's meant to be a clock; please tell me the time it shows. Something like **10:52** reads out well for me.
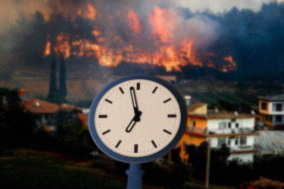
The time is **6:58**
